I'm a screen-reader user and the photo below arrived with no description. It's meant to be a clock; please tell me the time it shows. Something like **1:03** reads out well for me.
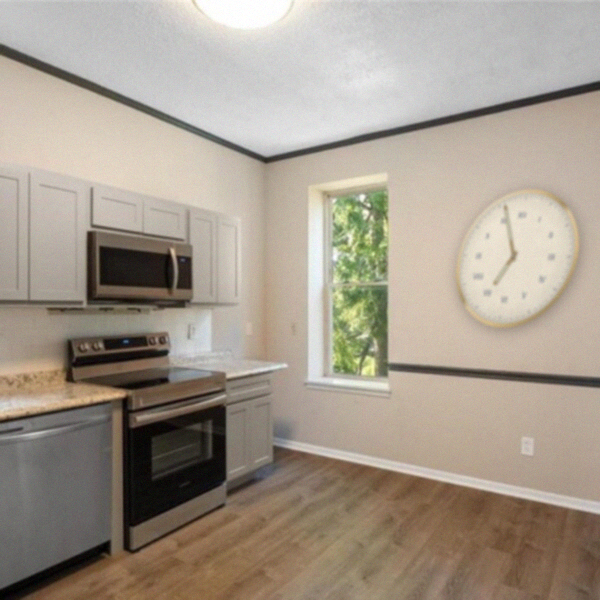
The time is **6:56**
